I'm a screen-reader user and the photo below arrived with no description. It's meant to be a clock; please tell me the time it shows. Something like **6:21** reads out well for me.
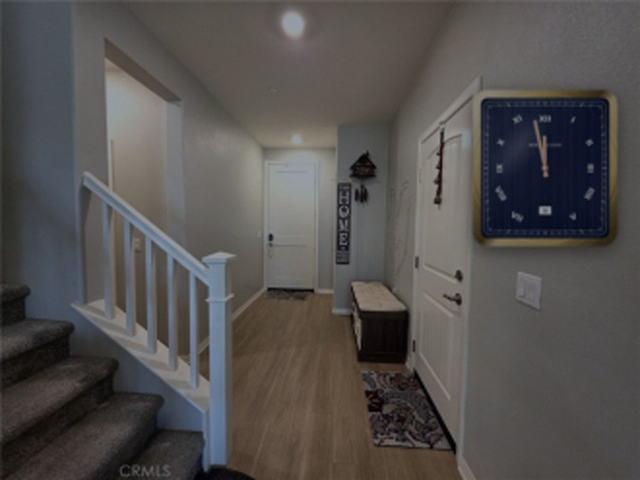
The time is **11:58**
